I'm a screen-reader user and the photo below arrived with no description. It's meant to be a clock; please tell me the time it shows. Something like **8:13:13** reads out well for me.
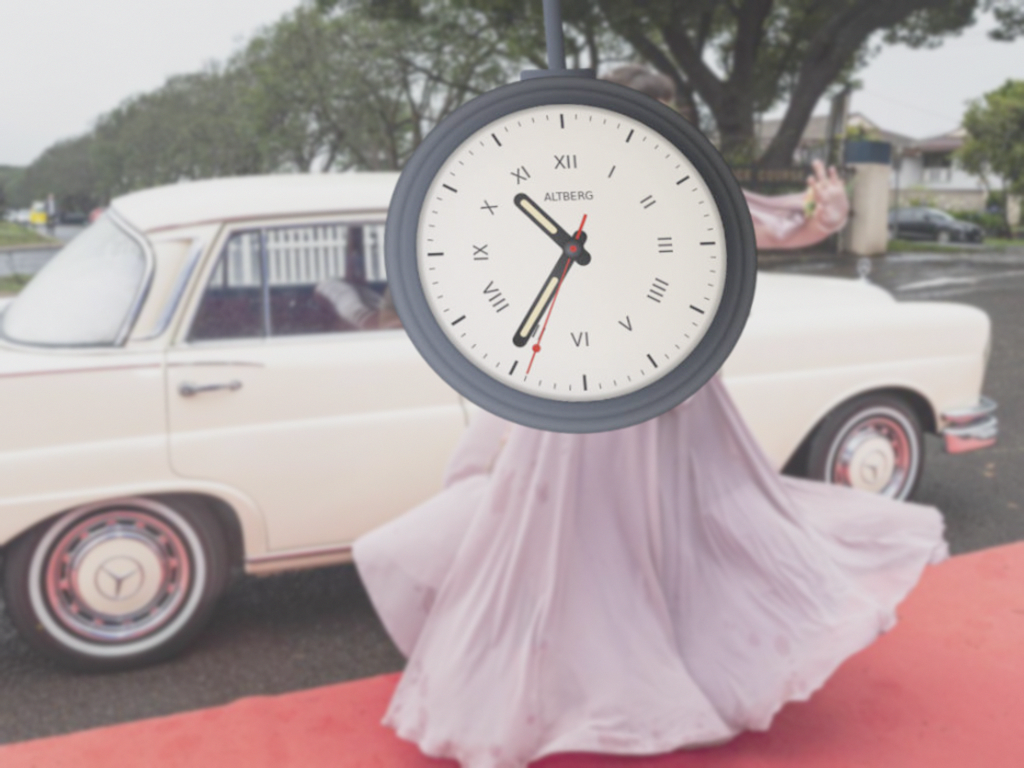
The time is **10:35:34**
